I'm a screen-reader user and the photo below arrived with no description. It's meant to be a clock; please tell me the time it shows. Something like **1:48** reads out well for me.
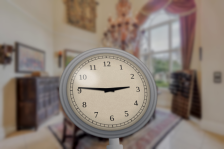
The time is **2:46**
